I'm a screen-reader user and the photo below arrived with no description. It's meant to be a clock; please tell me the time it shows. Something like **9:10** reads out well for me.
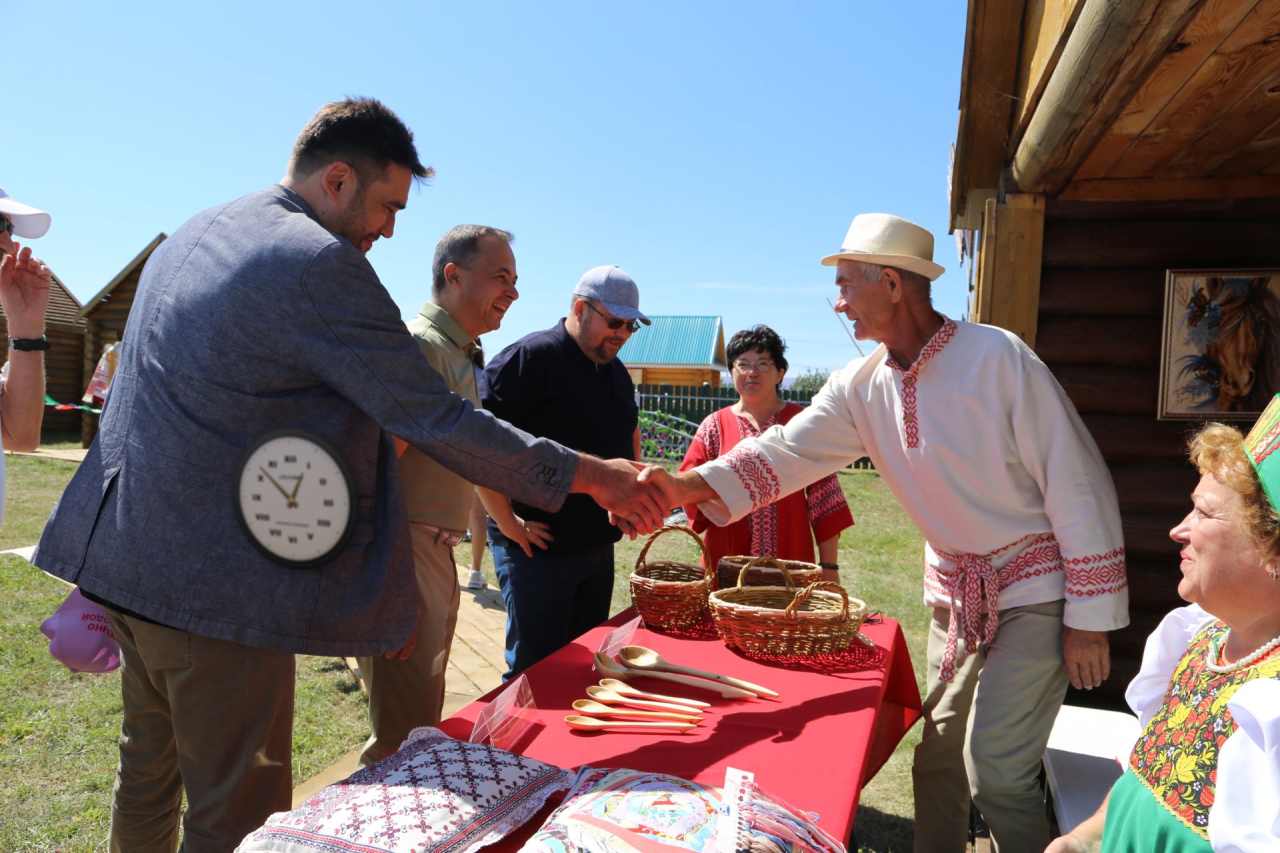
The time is **12:52**
